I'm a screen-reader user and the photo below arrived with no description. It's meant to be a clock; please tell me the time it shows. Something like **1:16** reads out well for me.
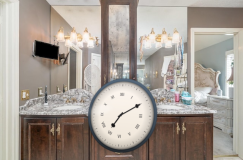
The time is **7:10**
